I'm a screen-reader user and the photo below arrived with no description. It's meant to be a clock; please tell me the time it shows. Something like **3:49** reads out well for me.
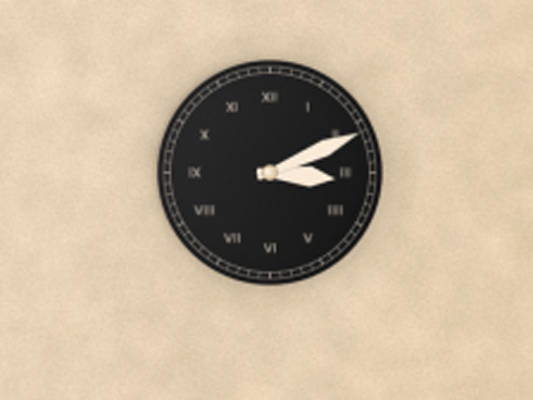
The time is **3:11**
